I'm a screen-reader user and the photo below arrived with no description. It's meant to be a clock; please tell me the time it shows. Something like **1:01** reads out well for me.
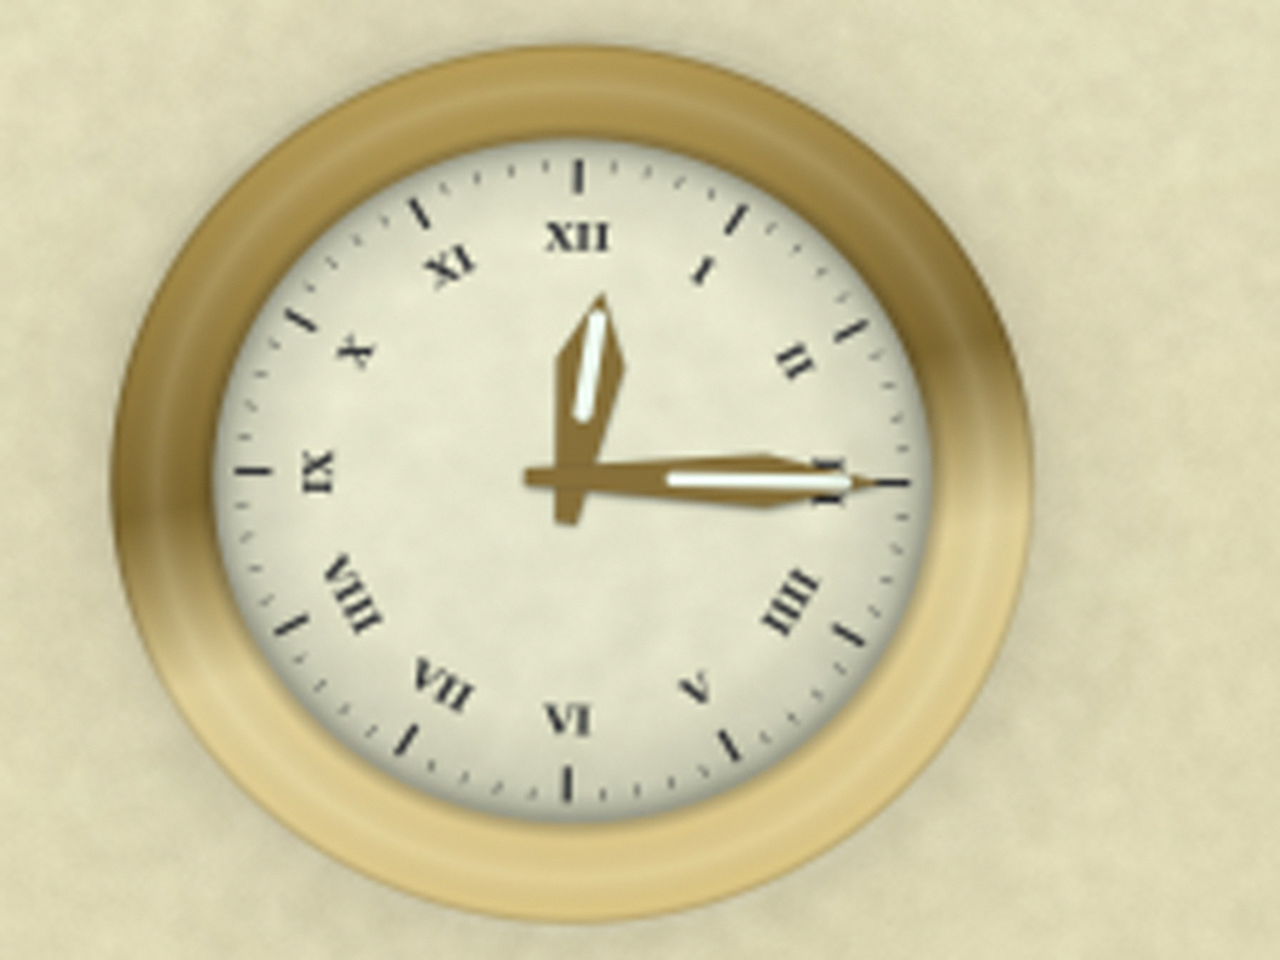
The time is **12:15**
